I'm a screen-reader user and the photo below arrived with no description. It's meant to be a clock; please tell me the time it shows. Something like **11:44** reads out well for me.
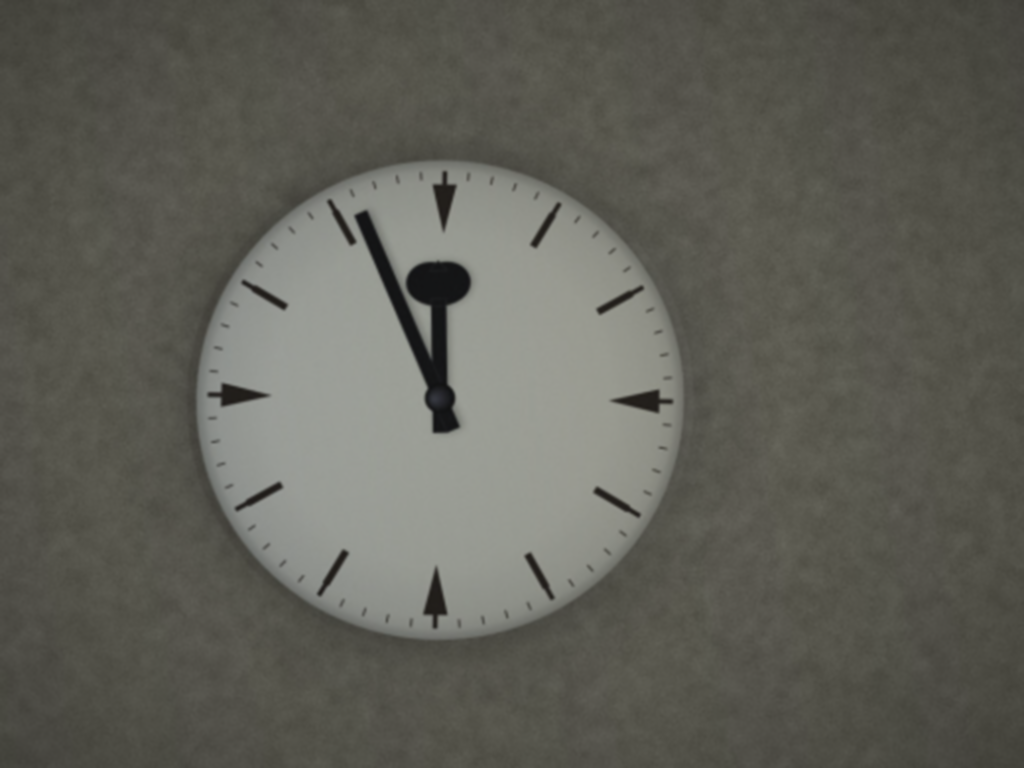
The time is **11:56**
